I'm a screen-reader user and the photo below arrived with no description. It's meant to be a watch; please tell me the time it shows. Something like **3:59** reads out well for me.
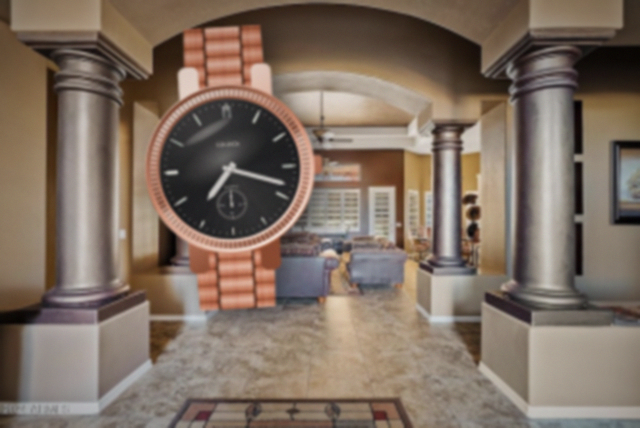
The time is **7:18**
